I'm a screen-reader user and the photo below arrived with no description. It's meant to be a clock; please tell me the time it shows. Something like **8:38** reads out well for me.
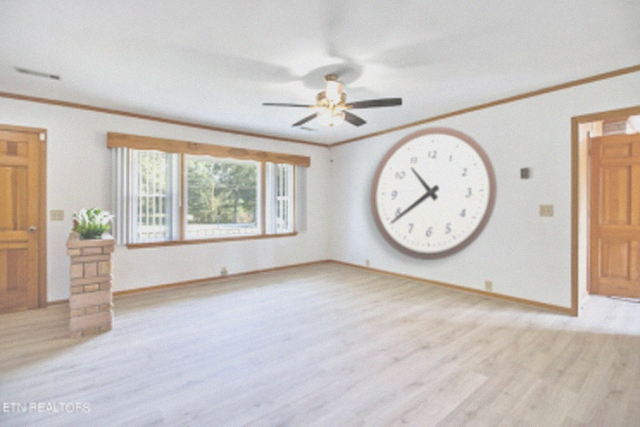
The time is **10:39**
